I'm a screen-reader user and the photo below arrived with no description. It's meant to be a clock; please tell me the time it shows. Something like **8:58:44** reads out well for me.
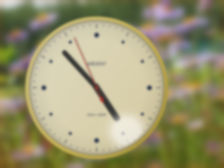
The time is **4:52:56**
